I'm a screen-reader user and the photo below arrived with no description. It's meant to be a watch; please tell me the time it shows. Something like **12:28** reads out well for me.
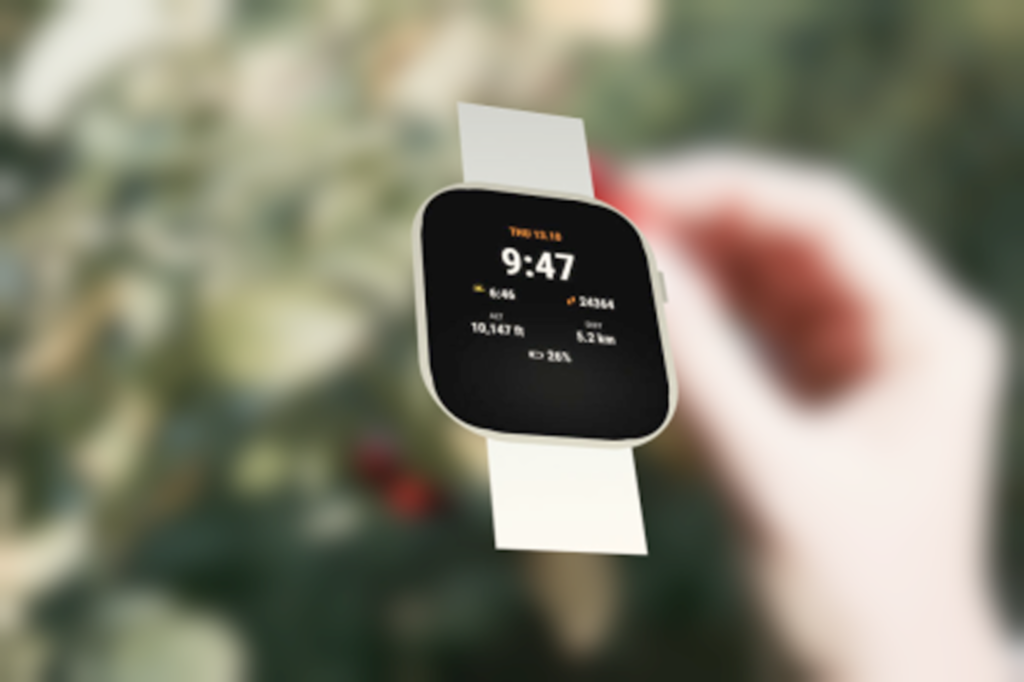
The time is **9:47**
